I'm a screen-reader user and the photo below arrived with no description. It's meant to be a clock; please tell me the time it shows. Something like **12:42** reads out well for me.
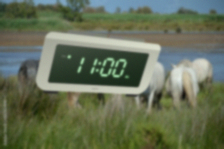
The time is **11:00**
